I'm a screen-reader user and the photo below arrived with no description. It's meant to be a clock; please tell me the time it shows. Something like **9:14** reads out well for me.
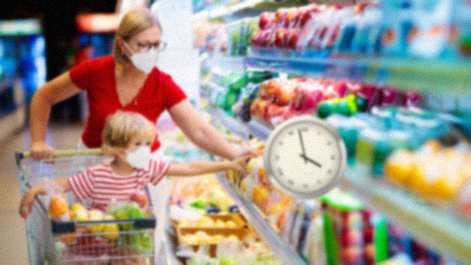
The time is **3:58**
